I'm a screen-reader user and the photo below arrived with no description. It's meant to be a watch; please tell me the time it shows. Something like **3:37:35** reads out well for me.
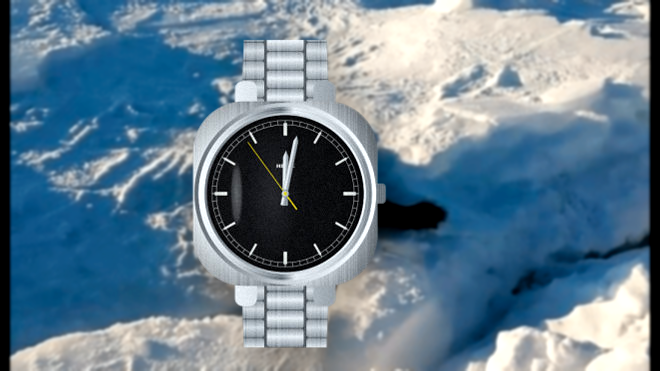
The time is **12:01:54**
